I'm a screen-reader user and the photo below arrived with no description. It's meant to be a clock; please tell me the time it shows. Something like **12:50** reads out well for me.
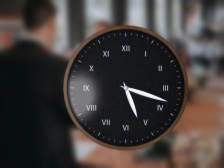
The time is **5:18**
